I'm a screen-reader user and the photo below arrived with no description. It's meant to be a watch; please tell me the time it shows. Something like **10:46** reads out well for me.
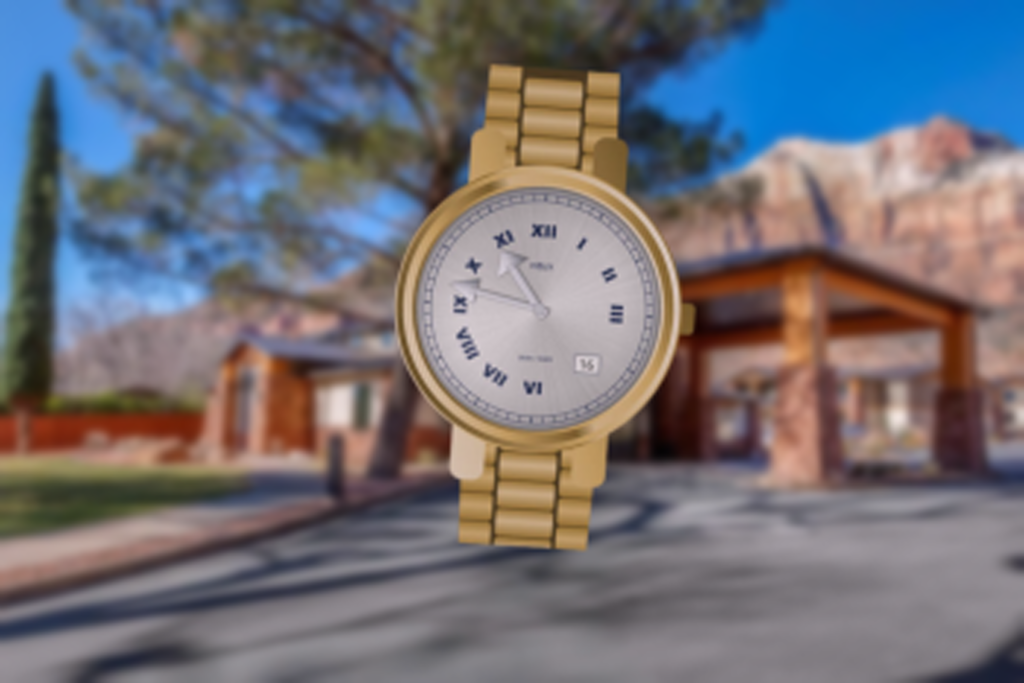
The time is **10:47**
